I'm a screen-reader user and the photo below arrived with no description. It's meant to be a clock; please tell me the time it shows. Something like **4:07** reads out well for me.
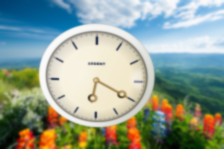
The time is **6:20**
